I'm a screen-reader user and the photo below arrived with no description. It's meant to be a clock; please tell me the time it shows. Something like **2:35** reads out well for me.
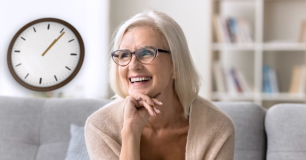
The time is **1:06**
